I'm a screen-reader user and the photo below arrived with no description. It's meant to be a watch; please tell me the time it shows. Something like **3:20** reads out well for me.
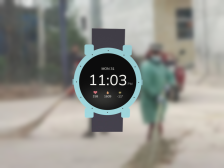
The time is **11:03**
